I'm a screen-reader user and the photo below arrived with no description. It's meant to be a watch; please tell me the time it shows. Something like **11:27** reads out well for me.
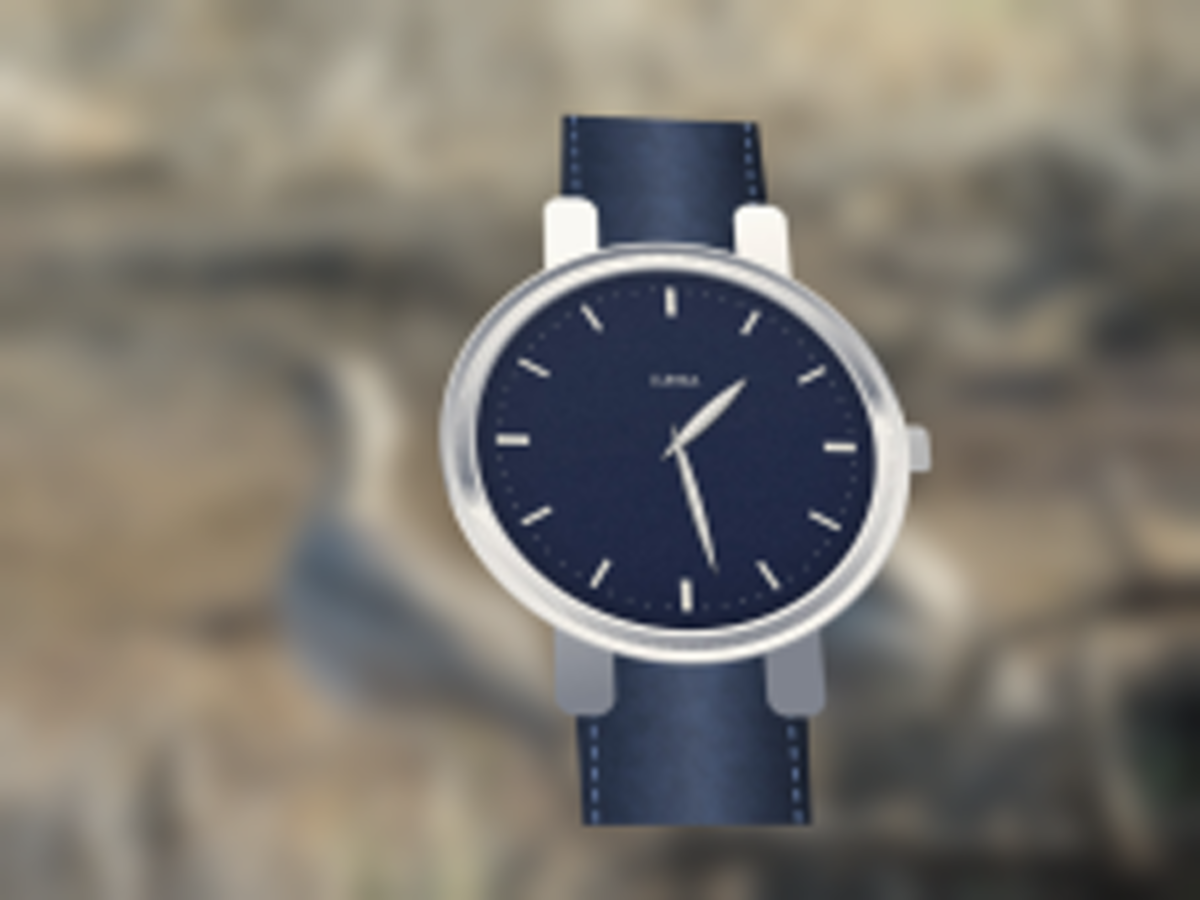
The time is **1:28**
